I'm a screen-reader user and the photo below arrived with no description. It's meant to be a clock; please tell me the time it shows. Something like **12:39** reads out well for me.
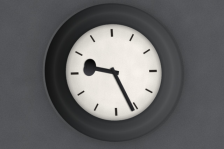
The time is **9:26**
